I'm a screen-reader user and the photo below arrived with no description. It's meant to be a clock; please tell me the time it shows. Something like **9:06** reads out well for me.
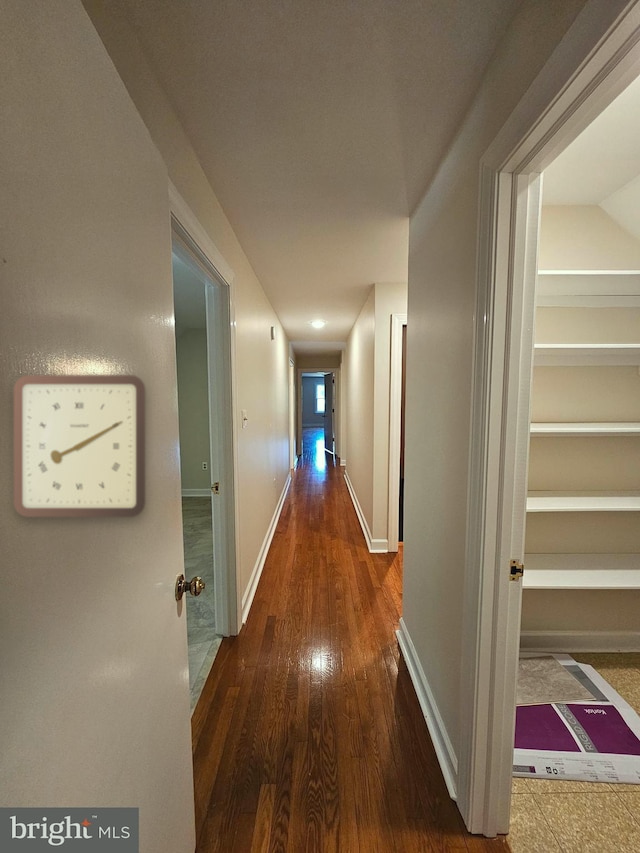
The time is **8:10**
